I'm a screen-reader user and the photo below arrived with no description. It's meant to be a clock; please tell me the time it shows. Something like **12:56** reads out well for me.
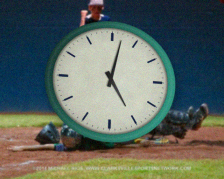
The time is **5:02**
